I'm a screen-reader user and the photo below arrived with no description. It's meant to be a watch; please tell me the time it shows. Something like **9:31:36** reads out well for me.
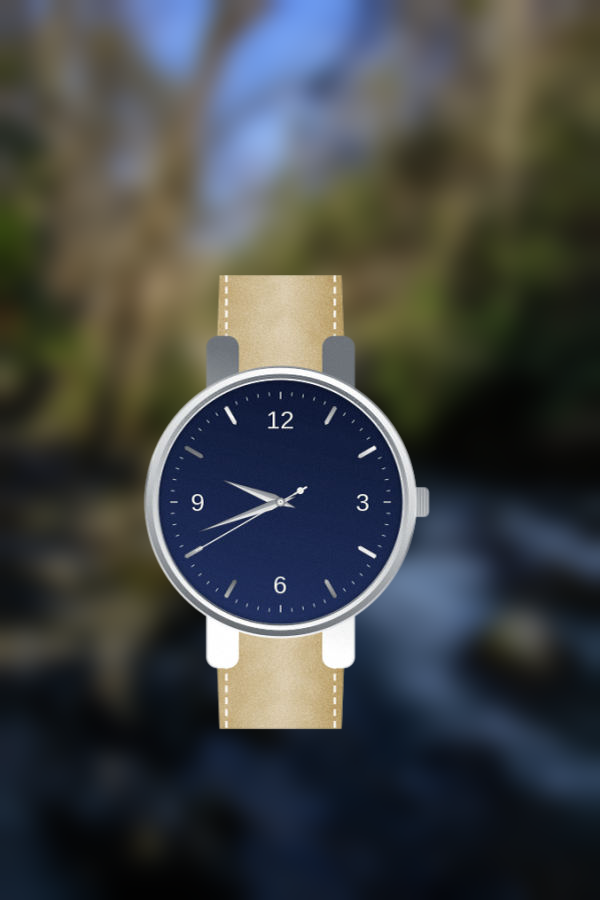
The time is **9:41:40**
